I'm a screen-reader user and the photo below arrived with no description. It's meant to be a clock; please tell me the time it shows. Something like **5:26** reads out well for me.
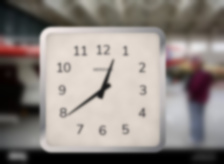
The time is **12:39**
